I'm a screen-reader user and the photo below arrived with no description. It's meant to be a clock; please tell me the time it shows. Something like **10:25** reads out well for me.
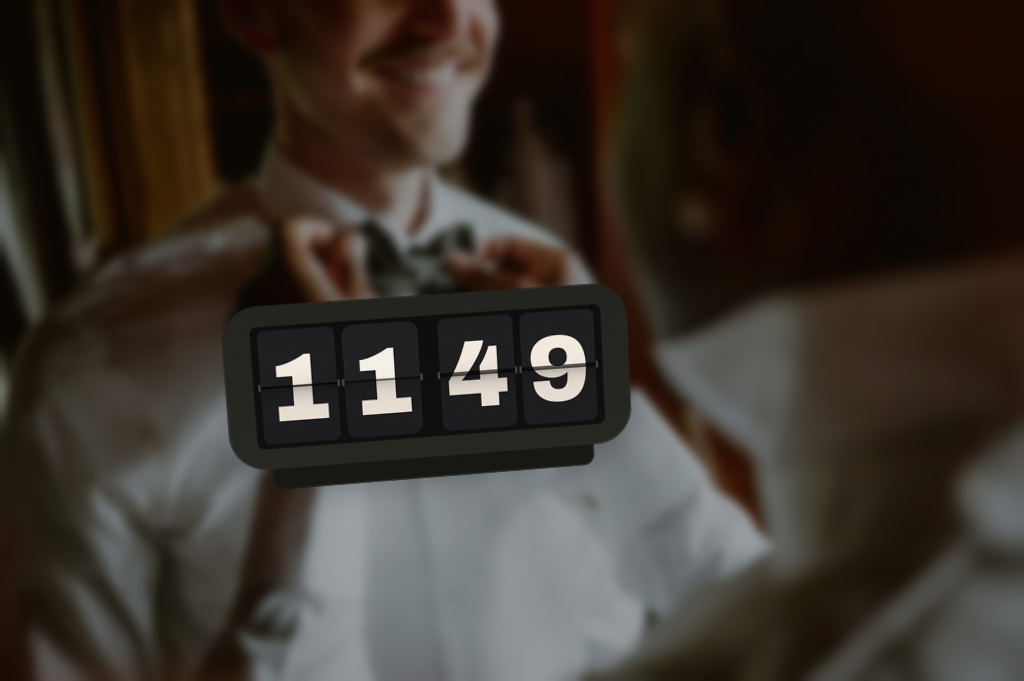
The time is **11:49**
